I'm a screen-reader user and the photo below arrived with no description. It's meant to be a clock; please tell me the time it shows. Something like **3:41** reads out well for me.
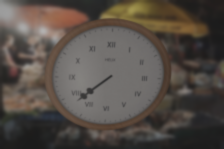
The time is **7:38**
